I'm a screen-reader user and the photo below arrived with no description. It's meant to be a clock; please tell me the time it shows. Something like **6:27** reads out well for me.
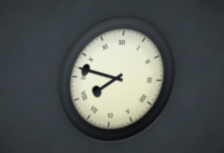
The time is **7:47**
